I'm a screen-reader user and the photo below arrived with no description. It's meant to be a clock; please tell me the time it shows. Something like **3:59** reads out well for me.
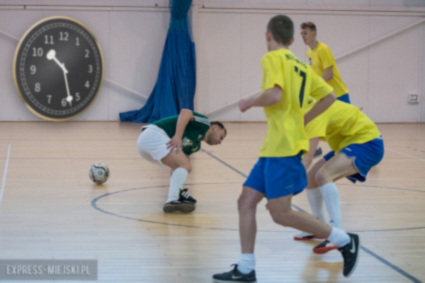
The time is **10:28**
